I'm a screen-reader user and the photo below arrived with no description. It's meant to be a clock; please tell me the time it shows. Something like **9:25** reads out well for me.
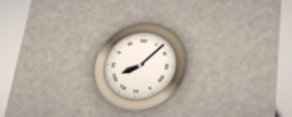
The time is **8:07**
